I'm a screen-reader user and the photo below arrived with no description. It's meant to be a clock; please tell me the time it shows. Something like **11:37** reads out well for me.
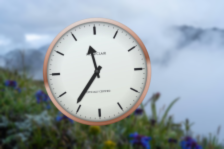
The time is **11:36**
